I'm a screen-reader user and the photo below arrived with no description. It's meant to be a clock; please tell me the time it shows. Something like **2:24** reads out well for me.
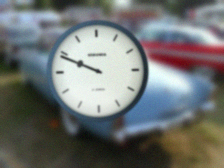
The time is **9:49**
